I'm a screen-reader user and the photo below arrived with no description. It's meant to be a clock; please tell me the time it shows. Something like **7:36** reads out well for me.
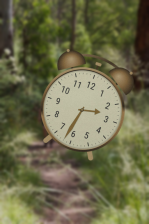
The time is **2:32**
